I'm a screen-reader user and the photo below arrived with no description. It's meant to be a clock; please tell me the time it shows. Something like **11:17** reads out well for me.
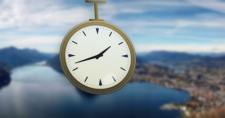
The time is **1:42**
